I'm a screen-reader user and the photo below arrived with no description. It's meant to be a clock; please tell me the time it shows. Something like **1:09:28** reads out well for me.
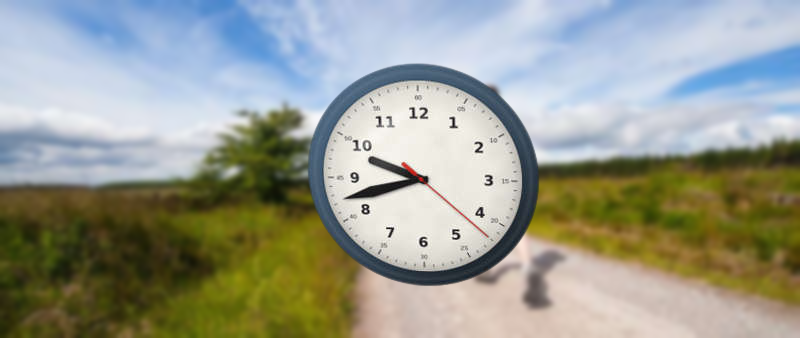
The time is **9:42:22**
